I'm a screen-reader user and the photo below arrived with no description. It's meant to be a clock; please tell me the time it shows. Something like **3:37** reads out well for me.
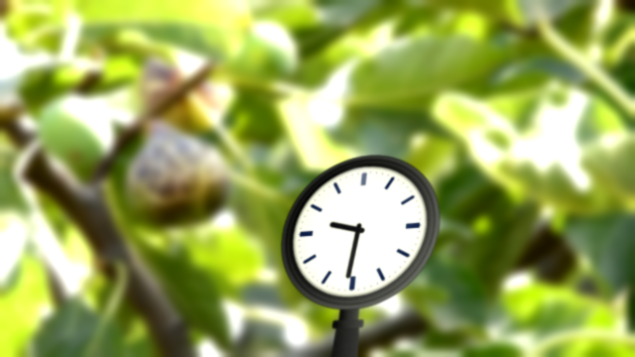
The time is **9:31**
